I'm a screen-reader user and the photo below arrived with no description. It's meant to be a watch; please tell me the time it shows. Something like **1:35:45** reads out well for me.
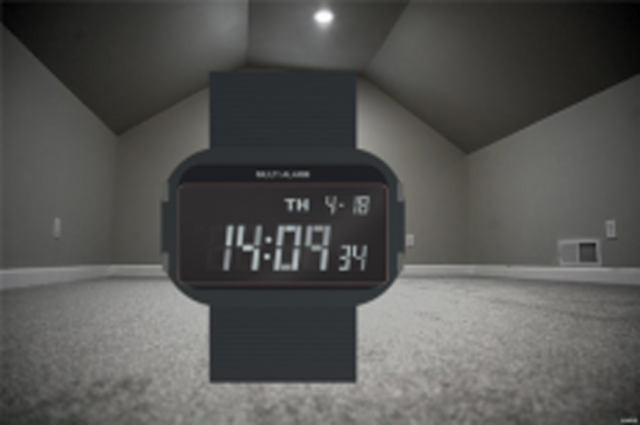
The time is **14:09:34**
